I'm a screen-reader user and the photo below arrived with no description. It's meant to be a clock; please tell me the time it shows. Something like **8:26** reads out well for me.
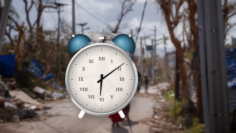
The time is **6:09**
